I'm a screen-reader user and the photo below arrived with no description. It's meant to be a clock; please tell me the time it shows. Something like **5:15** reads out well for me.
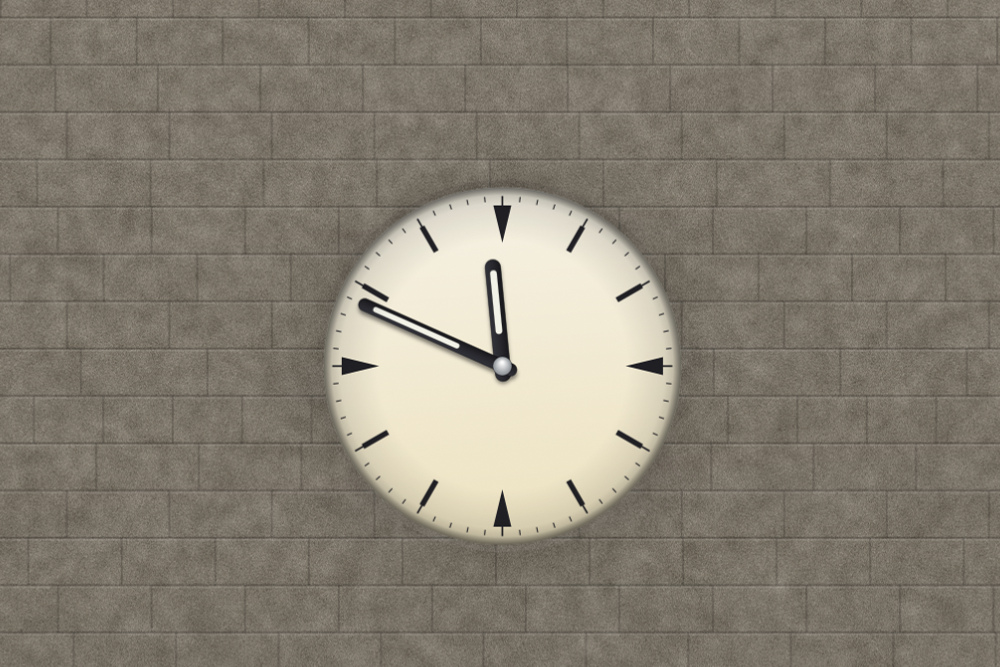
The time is **11:49**
